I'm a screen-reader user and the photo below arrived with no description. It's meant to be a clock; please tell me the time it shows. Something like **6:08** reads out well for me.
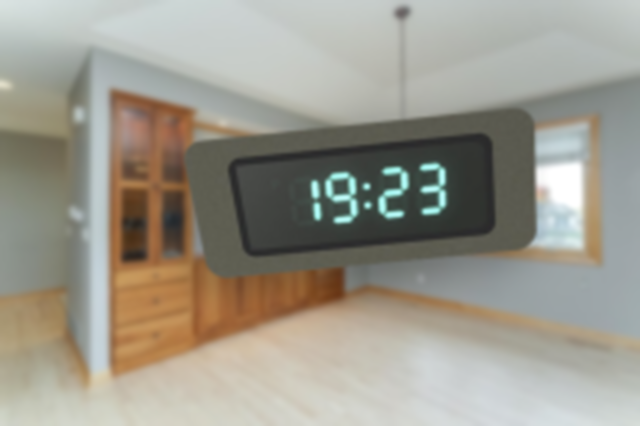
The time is **19:23**
